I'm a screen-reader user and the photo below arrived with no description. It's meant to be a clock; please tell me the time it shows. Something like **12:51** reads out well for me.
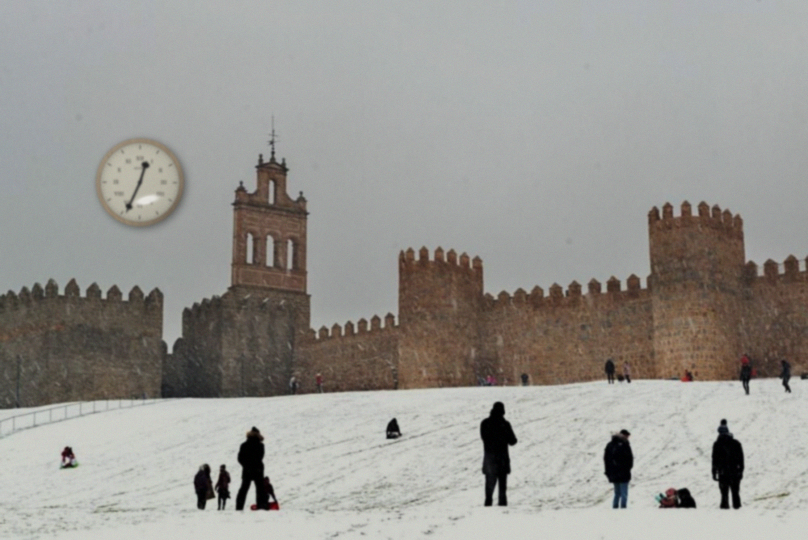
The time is **12:34**
